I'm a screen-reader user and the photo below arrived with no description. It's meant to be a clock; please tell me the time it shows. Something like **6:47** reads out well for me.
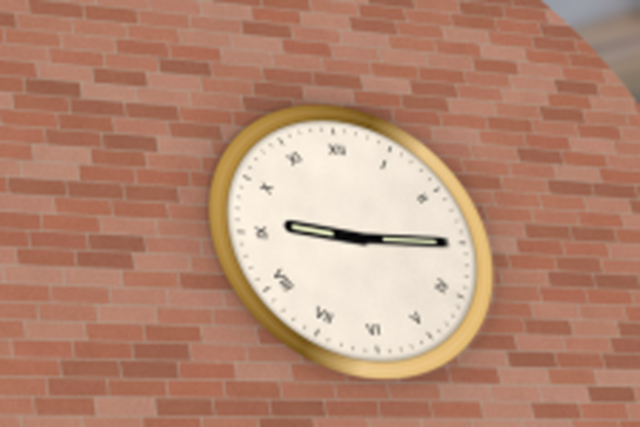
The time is **9:15**
